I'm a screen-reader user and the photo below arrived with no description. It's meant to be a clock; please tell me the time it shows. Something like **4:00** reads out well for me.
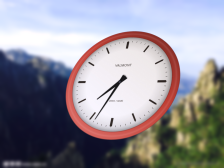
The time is **7:34**
